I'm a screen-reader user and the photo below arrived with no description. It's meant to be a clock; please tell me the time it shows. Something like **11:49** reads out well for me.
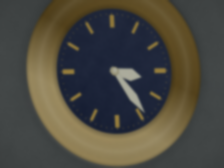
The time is **3:24**
